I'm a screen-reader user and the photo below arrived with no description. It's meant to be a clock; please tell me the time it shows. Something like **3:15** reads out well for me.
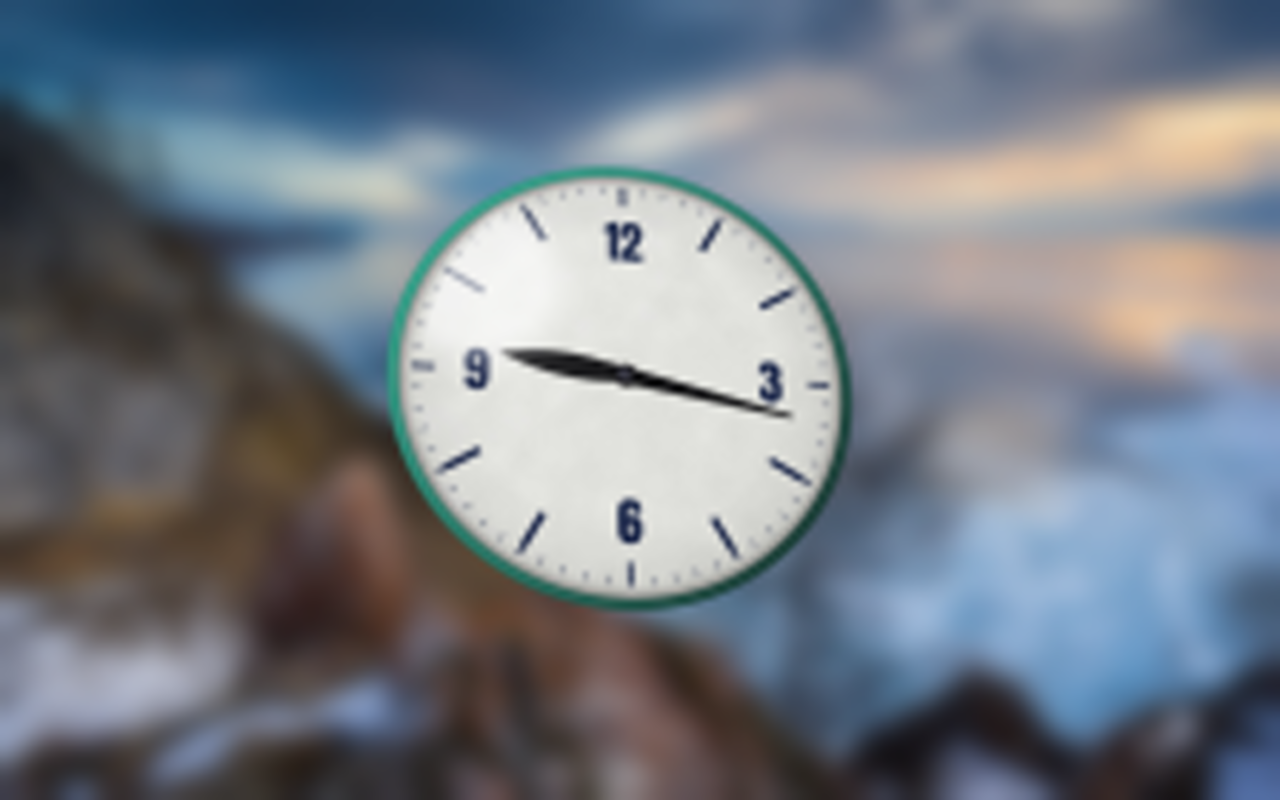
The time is **9:17**
